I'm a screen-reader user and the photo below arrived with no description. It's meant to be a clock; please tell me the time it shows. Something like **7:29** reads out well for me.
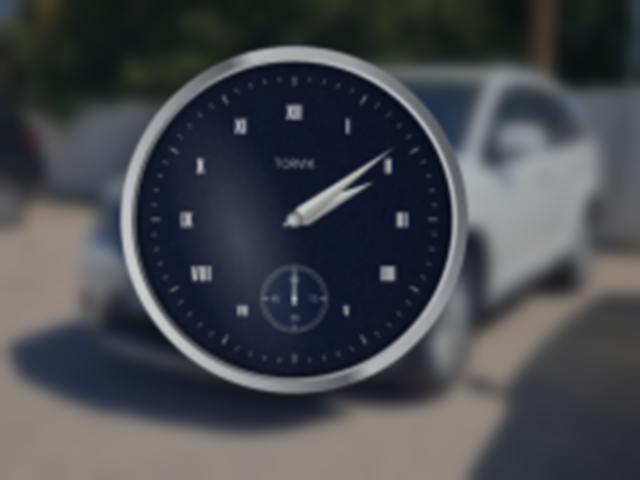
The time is **2:09**
